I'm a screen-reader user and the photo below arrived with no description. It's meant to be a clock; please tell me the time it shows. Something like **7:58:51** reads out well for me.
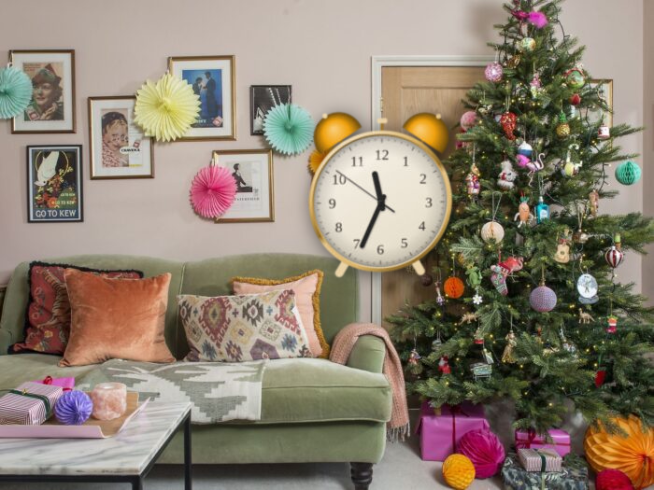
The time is **11:33:51**
